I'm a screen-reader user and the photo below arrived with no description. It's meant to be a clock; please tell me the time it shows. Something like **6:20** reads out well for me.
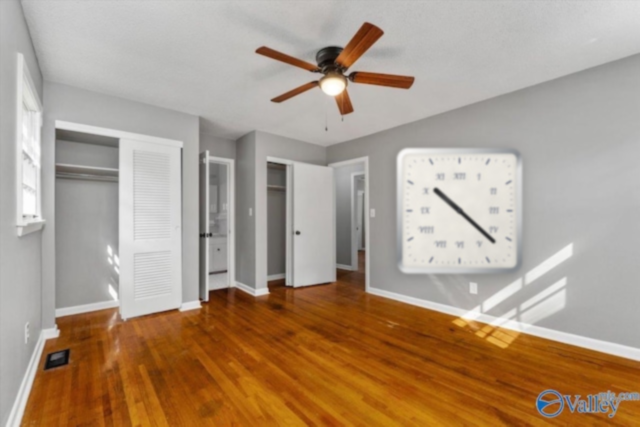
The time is **10:22**
